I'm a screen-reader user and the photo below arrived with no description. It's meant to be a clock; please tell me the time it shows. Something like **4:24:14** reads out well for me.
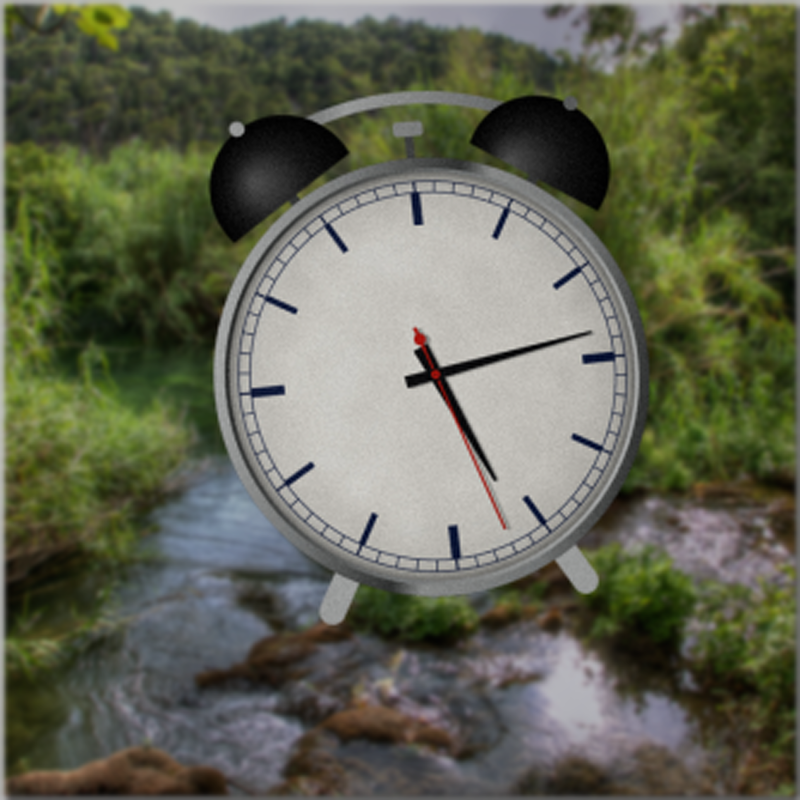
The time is **5:13:27**
